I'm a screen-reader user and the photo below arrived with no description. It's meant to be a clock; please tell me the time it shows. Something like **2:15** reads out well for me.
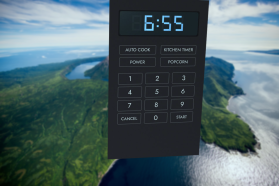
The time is **6:55**
